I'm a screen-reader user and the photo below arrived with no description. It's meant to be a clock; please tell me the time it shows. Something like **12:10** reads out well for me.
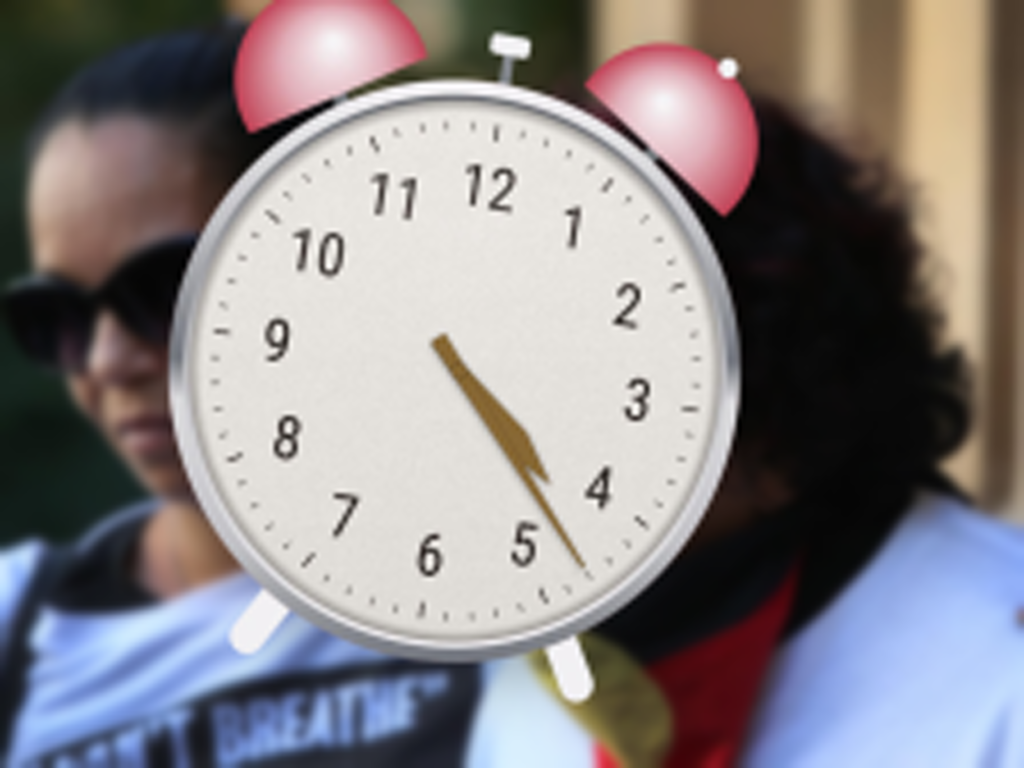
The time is **4:23**
